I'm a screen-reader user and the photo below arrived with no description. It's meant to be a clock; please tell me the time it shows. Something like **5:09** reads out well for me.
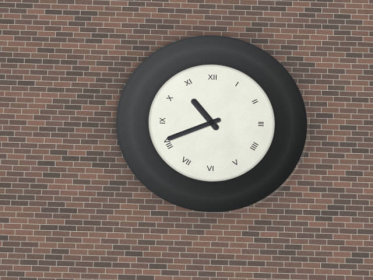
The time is **10:41**
